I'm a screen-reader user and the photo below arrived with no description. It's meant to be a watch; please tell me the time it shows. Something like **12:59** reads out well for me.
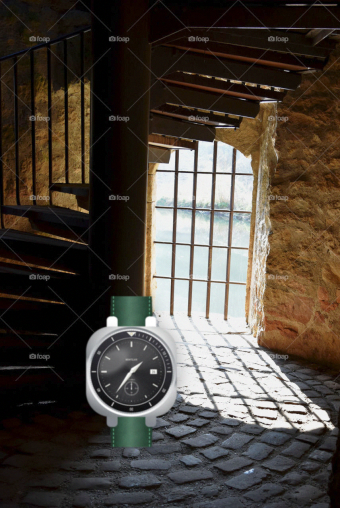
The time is **1:36**
